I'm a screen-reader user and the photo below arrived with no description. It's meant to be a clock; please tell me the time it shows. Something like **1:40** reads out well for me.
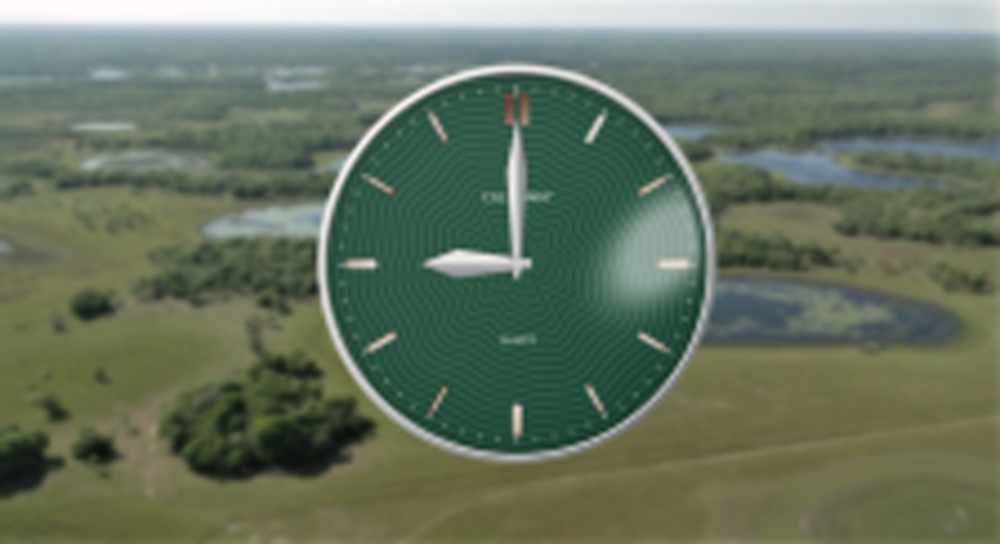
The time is **9:00**
